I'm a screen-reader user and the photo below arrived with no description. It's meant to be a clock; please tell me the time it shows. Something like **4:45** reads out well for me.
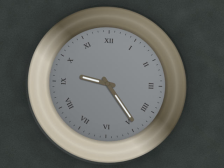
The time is **9:24**
